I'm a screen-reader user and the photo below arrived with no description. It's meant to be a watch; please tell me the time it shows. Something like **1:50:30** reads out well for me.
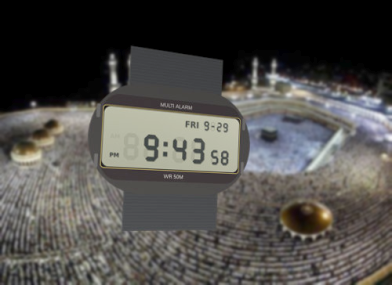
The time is **9:43:58**
